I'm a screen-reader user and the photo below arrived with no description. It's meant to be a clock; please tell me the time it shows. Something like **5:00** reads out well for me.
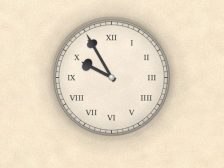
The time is **9:55**
